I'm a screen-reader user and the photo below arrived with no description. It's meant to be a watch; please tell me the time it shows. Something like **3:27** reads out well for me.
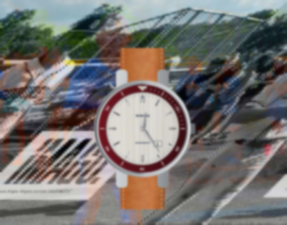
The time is **12:24**
